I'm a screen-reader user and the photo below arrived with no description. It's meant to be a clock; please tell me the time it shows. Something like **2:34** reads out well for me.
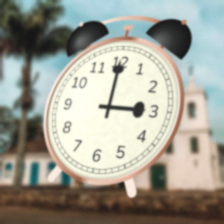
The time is **3:00**
